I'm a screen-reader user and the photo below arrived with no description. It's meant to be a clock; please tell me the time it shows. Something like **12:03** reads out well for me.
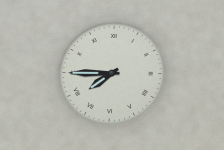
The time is **7:45**
